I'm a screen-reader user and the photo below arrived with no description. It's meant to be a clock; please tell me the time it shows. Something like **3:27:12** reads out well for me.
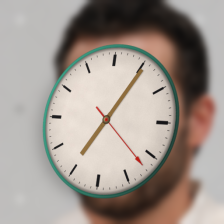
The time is **7:05:22**
